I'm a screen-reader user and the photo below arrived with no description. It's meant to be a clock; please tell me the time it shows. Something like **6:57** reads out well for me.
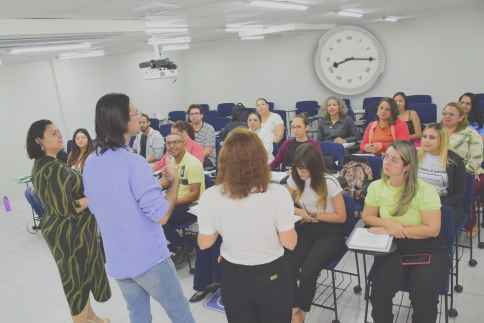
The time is **8:15**
